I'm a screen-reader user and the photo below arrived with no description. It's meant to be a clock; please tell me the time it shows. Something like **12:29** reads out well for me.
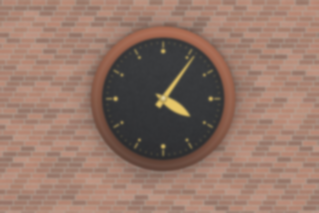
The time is **4:06**
